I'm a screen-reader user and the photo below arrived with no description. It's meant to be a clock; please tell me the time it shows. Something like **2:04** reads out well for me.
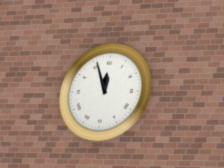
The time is **11:56**
